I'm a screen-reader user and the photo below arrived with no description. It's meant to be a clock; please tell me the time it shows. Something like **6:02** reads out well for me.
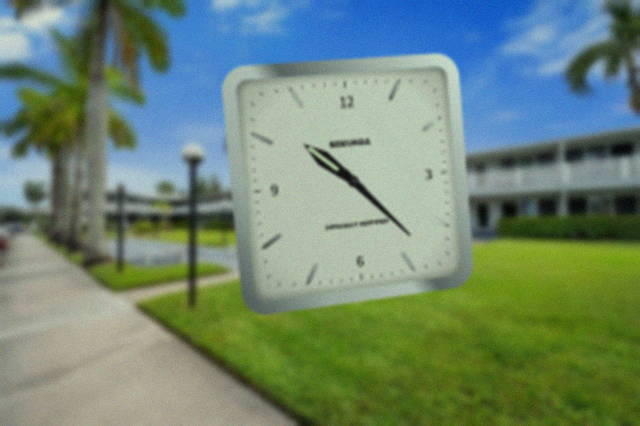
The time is **10:23**
